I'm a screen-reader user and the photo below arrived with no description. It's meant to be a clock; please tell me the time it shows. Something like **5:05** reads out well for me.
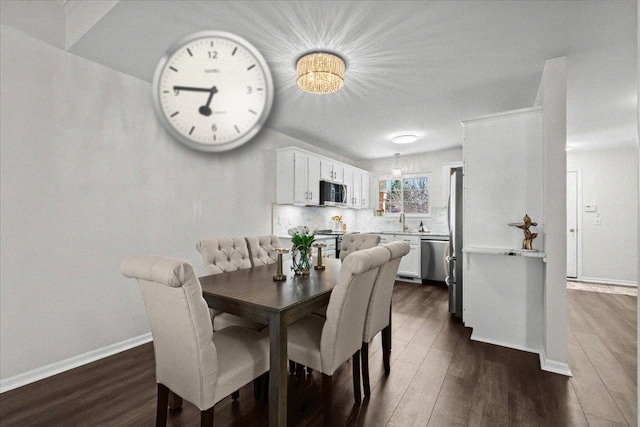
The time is **6:46**
